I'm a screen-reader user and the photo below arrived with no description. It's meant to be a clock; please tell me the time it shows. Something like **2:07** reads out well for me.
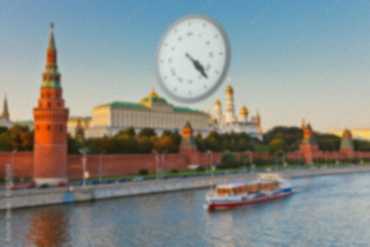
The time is **4:23**
